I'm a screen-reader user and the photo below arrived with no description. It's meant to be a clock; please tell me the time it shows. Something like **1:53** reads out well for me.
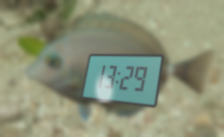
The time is **13:29**
